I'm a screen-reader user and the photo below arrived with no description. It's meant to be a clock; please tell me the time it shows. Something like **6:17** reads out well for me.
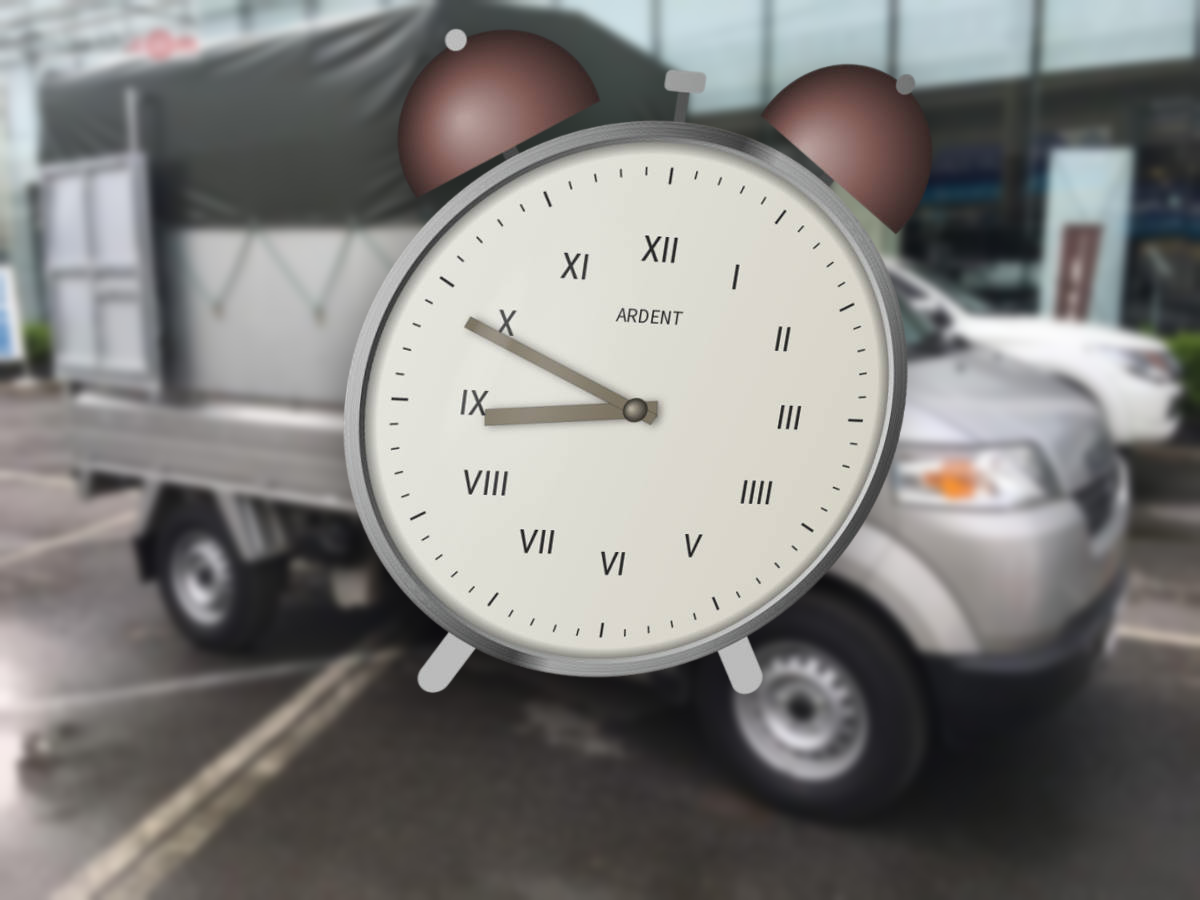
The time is **8:49**
